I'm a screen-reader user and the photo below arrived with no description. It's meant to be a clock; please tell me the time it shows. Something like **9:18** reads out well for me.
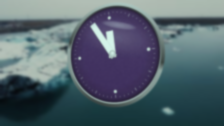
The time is **11:55**
